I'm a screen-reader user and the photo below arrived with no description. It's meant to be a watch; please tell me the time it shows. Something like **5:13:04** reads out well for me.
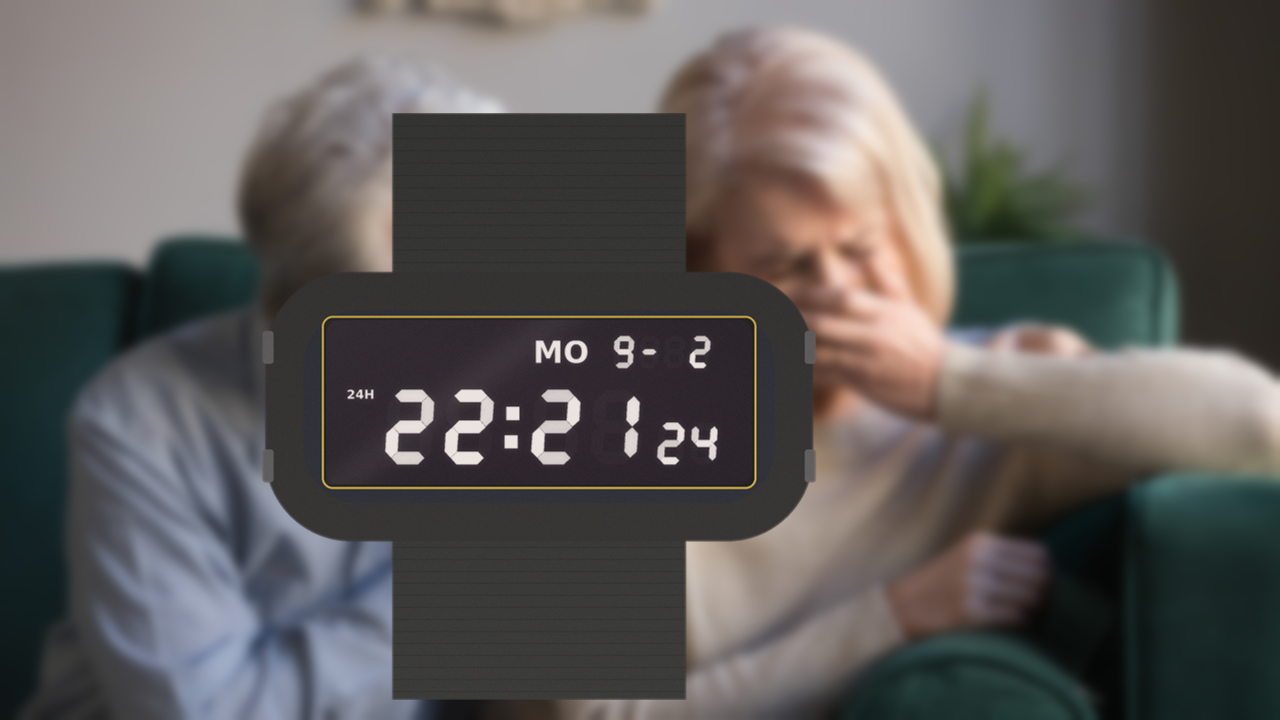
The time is **22:21:24**
